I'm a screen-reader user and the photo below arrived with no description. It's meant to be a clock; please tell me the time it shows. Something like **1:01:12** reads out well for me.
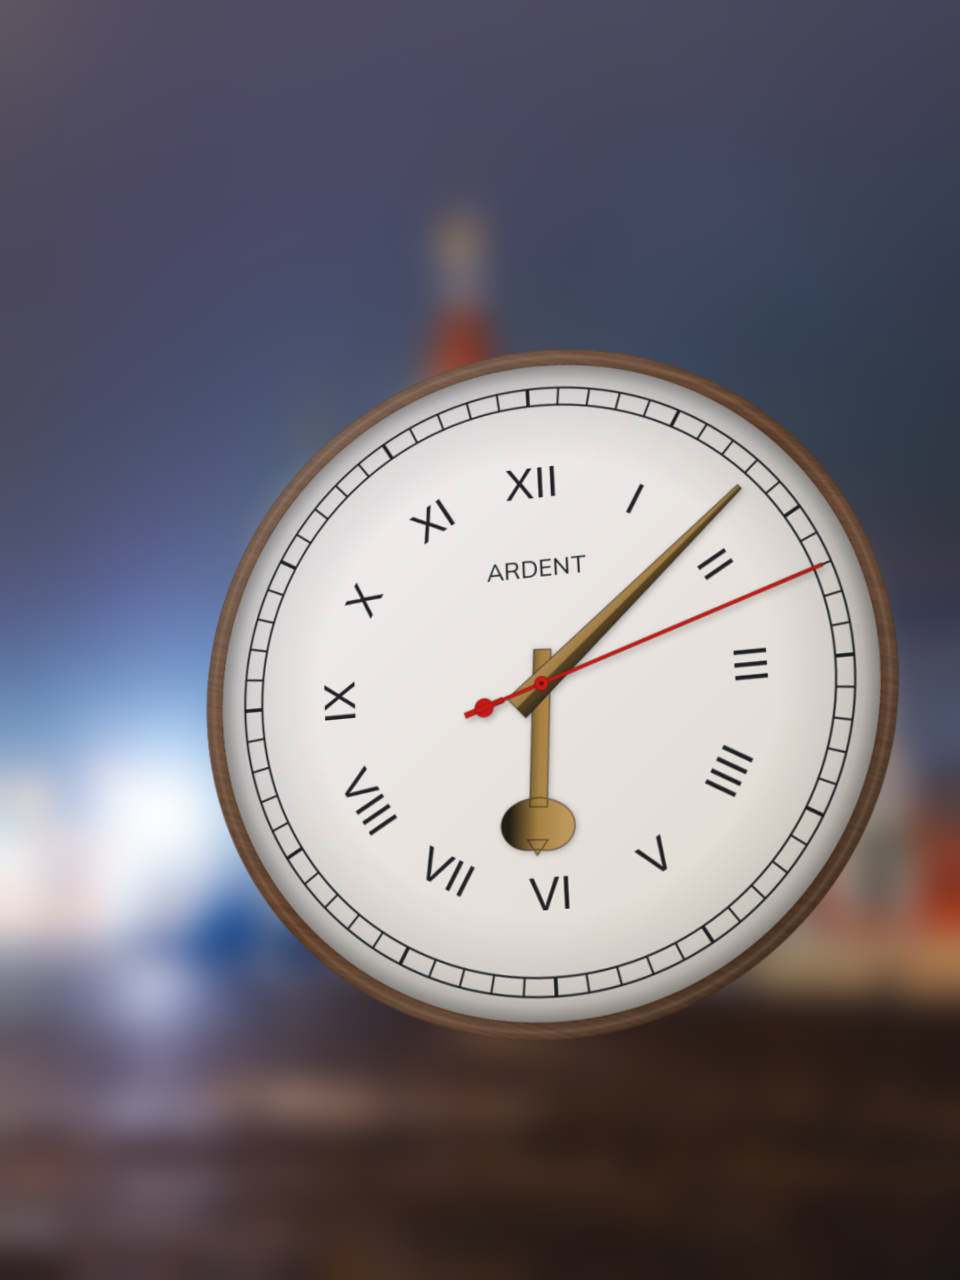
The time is **6:08:12**
